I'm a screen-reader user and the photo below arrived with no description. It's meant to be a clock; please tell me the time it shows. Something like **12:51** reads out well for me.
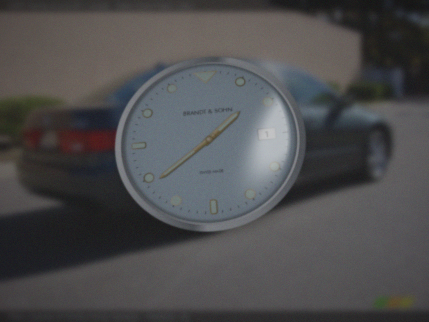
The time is **1:39**
